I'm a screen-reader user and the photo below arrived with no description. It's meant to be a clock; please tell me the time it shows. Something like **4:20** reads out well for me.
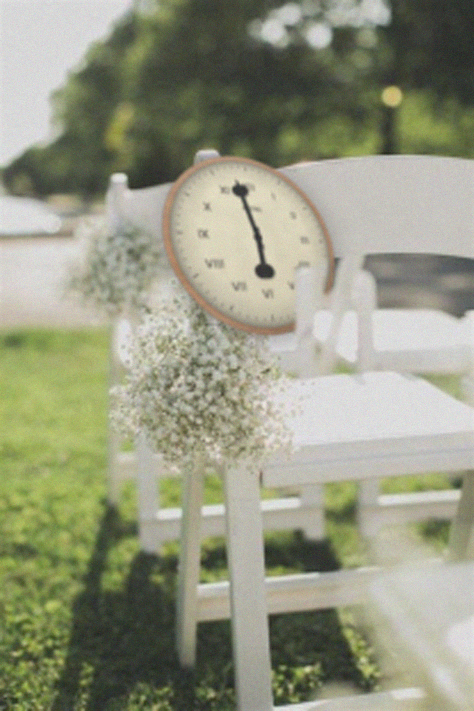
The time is **5:58**
